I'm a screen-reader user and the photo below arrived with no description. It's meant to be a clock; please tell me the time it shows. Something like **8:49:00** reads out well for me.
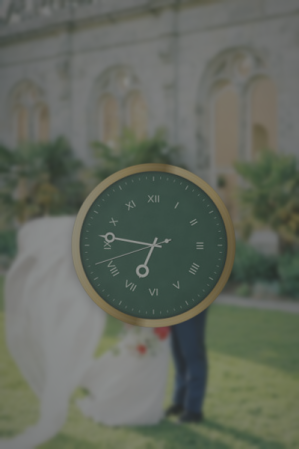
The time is **6:46:42**
